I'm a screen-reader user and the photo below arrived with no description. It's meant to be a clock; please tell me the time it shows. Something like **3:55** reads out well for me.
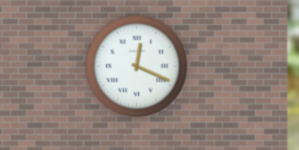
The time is **12:19**
